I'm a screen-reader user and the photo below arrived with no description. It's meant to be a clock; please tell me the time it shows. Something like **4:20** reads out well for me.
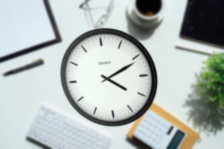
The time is **4:11**
